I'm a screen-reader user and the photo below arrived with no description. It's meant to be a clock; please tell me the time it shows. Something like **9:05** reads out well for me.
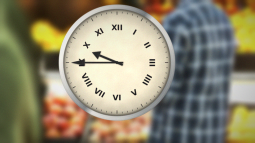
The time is **9:45**
